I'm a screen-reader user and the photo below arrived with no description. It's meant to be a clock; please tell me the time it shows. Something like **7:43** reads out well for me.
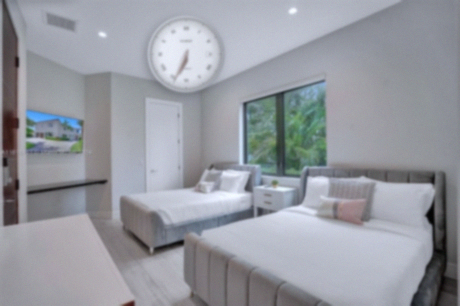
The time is **6:34**
